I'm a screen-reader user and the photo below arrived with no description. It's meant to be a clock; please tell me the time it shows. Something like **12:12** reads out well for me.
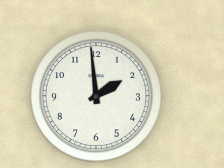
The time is **1:59**
